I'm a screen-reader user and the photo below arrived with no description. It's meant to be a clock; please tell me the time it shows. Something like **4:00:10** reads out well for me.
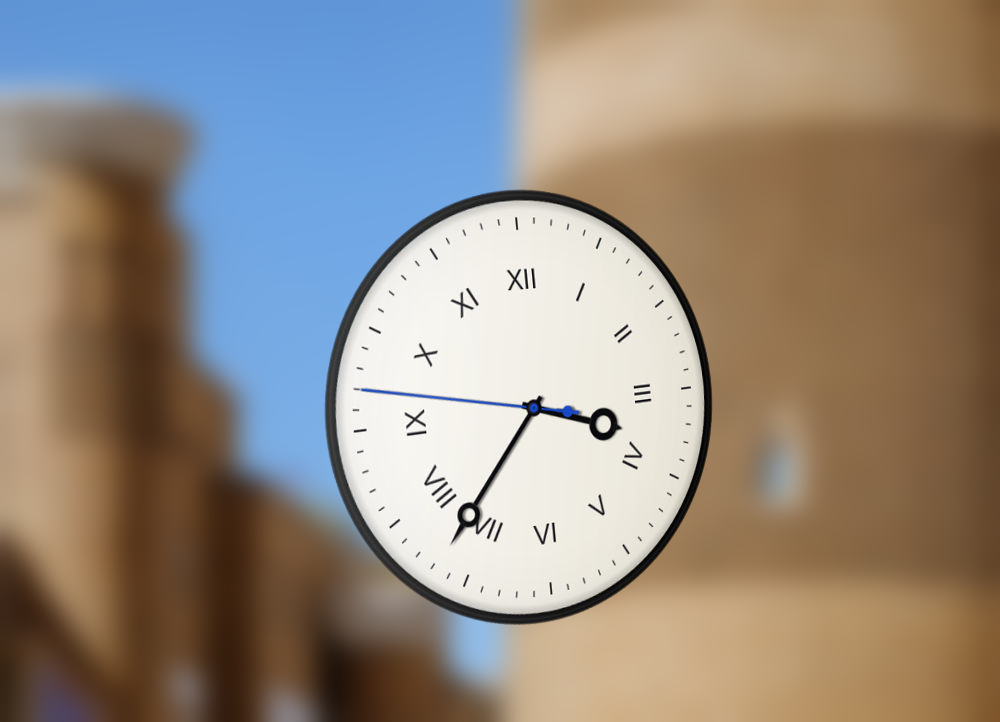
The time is **3:36:47**
